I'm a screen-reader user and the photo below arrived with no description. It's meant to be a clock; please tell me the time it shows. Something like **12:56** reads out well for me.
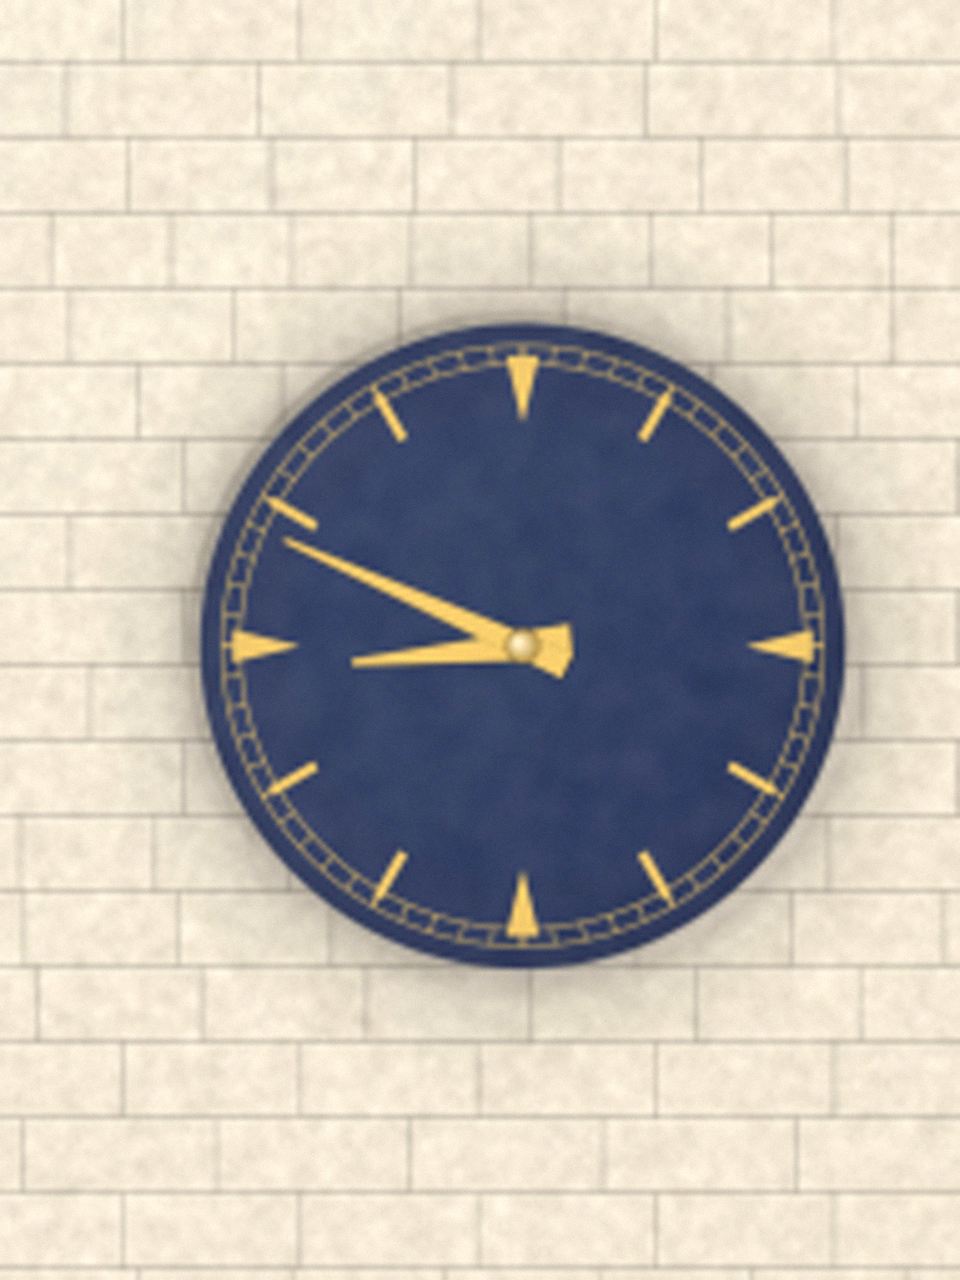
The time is **8:49**
